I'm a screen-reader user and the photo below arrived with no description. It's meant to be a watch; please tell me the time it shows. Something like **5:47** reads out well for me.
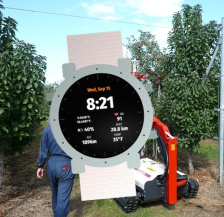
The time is **8:21**
